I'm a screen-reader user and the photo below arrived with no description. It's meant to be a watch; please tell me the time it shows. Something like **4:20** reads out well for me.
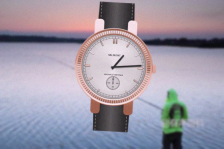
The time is **1:14**
